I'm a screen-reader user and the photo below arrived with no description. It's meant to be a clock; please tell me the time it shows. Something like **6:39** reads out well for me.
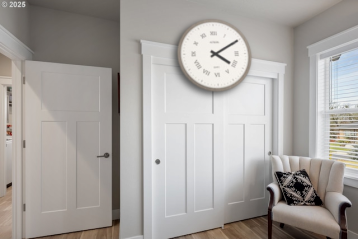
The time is **4:10**
